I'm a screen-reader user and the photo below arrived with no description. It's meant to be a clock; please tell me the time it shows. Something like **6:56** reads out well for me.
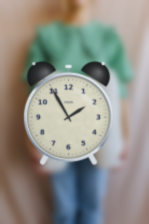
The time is **1:55**
